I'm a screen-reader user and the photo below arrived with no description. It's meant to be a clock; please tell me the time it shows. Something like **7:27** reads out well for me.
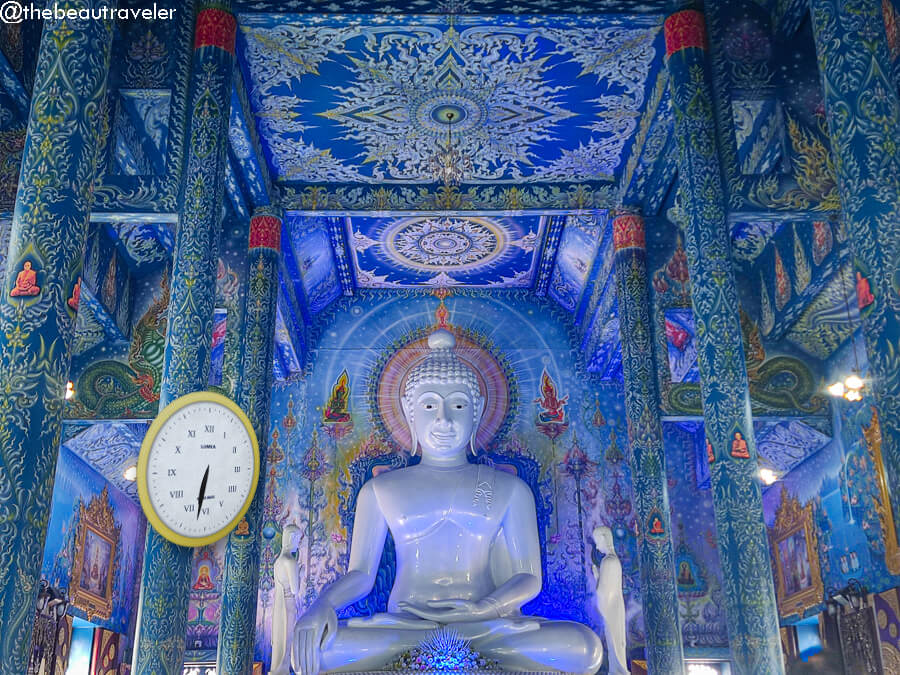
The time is **6:32**
